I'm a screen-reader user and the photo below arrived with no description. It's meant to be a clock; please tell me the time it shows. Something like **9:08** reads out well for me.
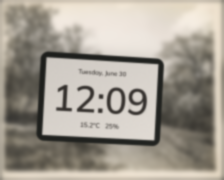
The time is **12:09**
